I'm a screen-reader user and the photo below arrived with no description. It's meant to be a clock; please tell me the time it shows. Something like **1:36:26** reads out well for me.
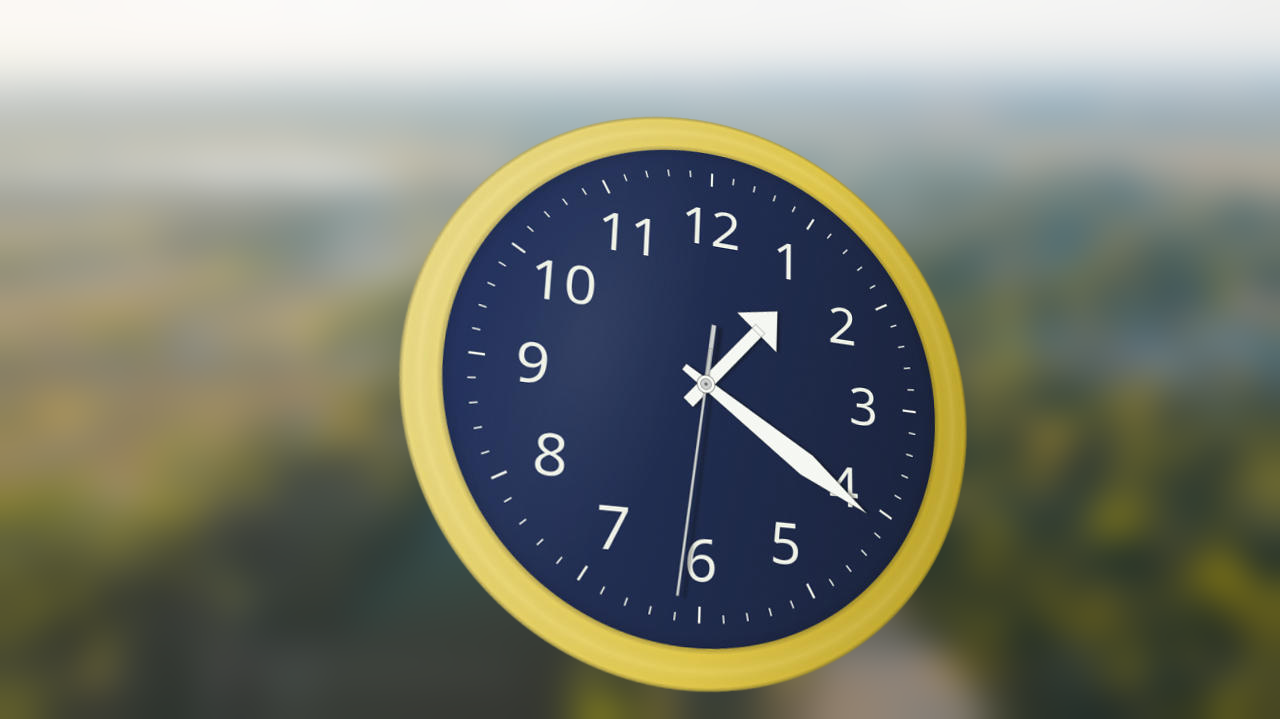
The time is **1:20:31**
